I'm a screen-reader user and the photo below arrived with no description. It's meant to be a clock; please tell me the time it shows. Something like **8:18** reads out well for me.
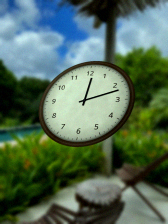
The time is **12:12**
